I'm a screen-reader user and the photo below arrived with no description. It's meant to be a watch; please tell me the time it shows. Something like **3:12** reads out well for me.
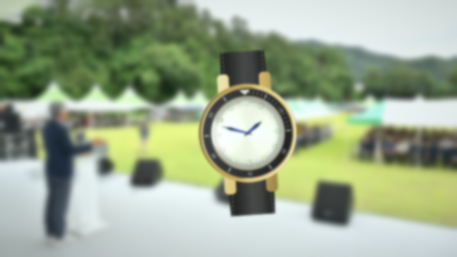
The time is **1:48**
